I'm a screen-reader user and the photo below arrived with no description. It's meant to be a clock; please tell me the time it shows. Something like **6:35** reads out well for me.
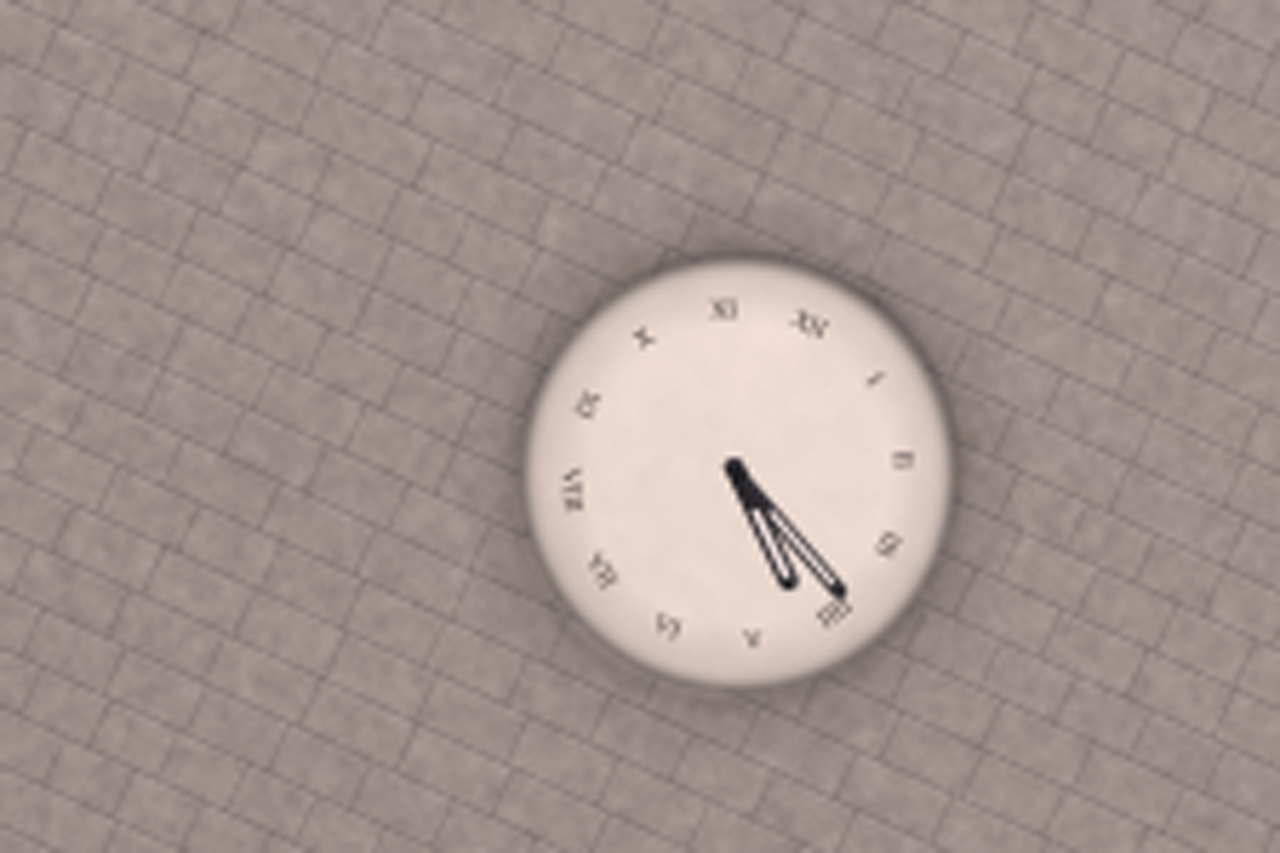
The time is **4:19**
